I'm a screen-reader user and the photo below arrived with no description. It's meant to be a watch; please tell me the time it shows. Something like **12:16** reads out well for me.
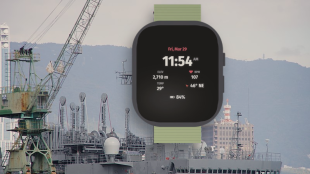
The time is **11:54**
